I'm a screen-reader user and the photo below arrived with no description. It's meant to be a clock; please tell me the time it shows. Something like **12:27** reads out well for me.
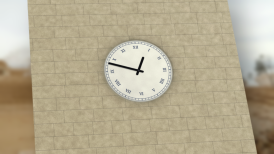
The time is **12:48**
